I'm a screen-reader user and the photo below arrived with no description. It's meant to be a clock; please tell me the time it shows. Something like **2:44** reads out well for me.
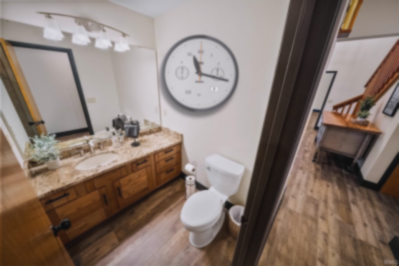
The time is **11:17**
